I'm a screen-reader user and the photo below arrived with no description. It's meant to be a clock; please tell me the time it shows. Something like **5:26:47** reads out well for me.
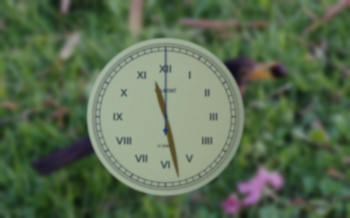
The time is **11:28:00**
